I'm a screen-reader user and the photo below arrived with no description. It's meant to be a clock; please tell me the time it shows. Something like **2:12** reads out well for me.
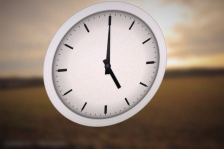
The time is **5:00**
